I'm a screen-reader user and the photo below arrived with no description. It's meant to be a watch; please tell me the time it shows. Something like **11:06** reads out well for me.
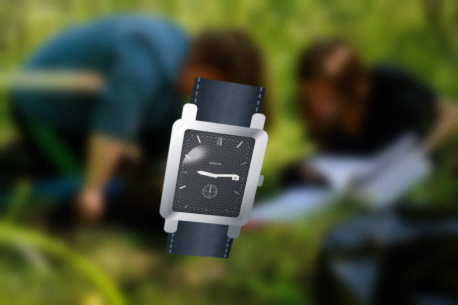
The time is **9:14**
